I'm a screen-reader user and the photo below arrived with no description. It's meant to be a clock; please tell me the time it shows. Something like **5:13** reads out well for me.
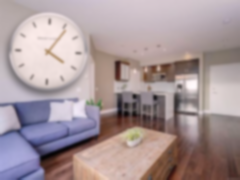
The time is **4:06**
